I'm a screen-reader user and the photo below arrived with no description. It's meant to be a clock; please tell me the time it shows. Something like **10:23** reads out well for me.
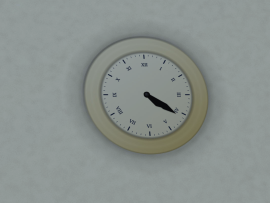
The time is **4:21**
